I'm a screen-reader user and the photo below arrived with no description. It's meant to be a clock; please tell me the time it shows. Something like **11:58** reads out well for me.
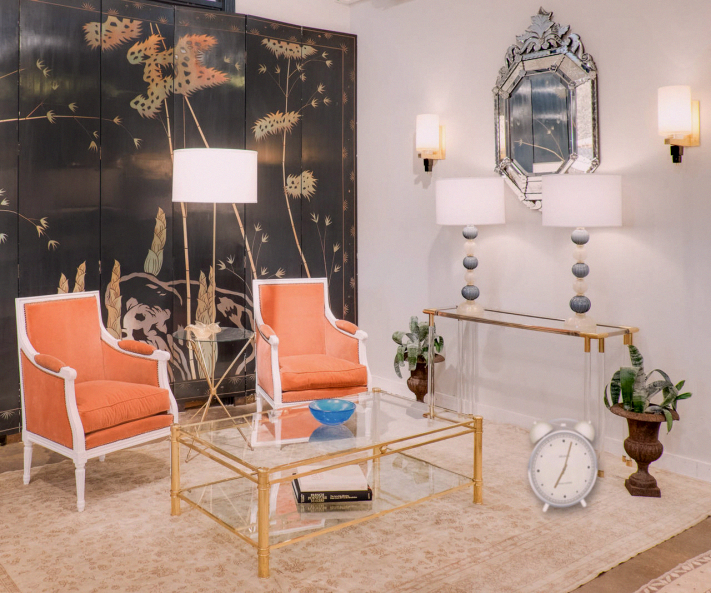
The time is **7:03**
